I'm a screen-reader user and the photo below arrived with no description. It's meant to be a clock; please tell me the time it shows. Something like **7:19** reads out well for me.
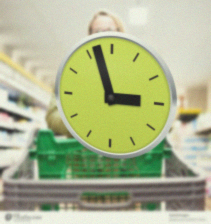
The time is **2:57**
